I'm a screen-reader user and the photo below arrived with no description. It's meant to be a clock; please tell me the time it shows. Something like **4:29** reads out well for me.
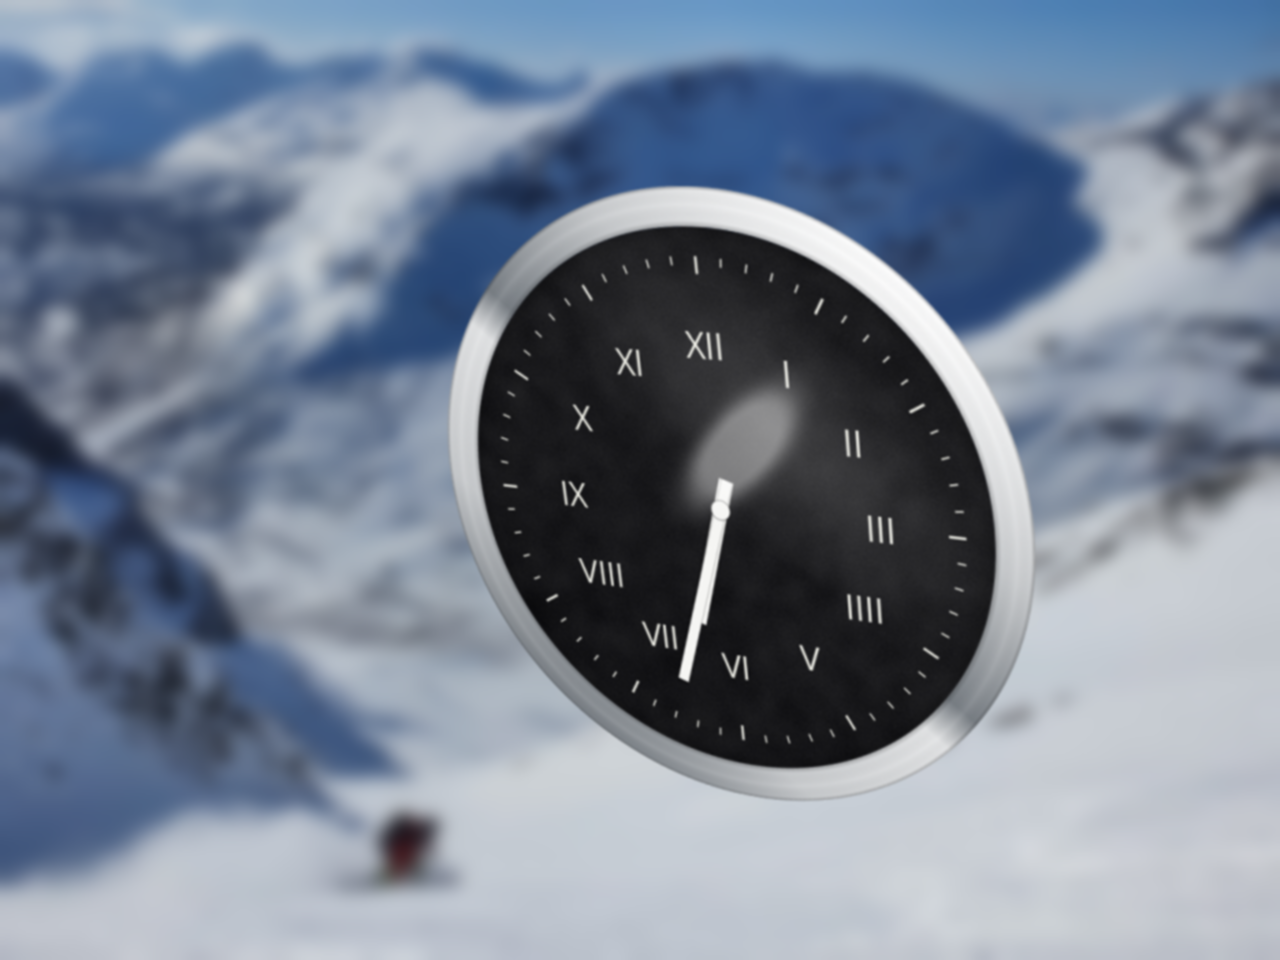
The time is **6:33**
